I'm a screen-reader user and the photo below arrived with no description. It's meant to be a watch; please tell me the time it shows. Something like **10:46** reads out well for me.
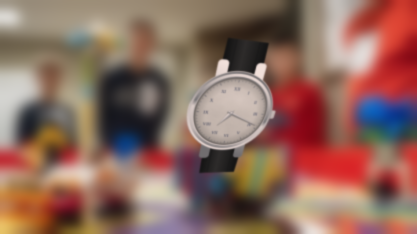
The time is **7:19**
